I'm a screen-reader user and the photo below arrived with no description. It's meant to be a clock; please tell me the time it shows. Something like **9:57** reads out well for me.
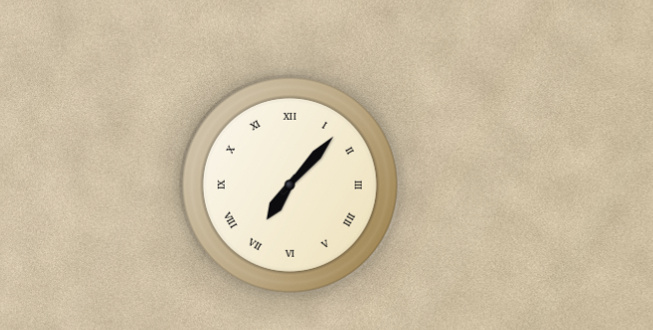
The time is **7:07**
